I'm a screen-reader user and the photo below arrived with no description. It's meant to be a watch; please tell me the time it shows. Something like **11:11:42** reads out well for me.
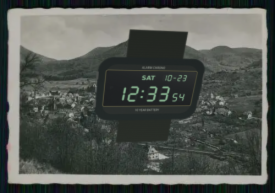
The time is **12:33:54**
